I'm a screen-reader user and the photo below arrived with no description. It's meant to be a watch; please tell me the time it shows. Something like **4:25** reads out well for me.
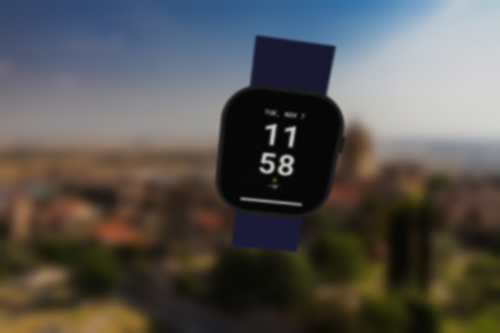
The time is **11:58**
